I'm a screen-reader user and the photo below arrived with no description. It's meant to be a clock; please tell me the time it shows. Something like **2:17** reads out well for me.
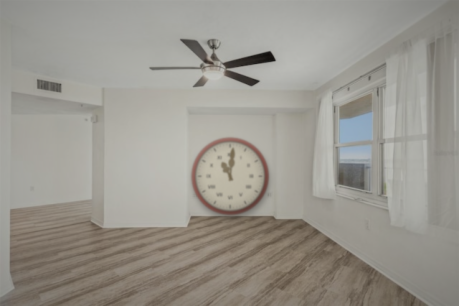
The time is **11:01**
